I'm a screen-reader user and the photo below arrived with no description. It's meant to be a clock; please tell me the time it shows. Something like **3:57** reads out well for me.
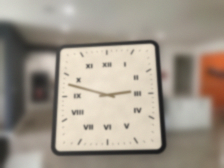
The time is **2:48**
